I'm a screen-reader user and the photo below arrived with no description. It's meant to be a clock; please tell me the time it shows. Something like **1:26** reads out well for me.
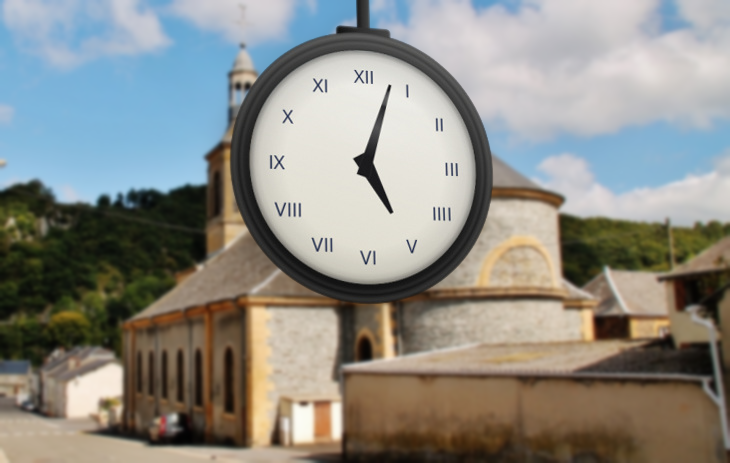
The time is **5:03**
